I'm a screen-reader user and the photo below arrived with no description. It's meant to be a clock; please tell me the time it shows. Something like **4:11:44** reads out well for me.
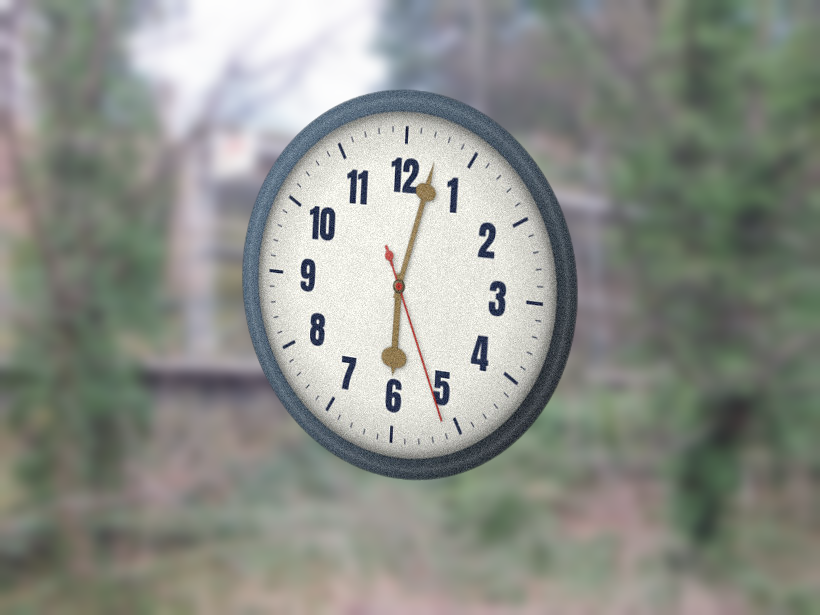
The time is **6:02:26**
